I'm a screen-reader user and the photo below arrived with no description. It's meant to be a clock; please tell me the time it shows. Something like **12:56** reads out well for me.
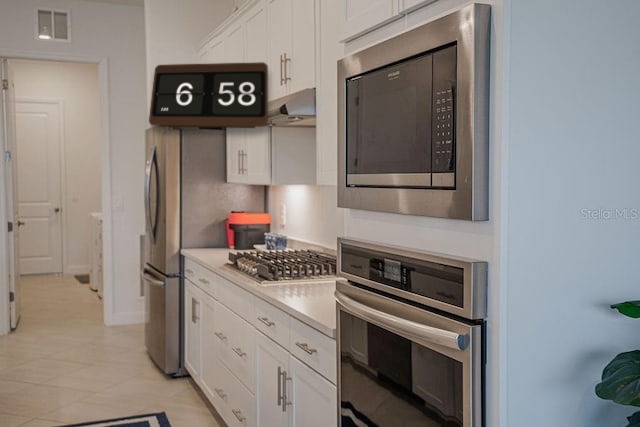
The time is **6:58**
